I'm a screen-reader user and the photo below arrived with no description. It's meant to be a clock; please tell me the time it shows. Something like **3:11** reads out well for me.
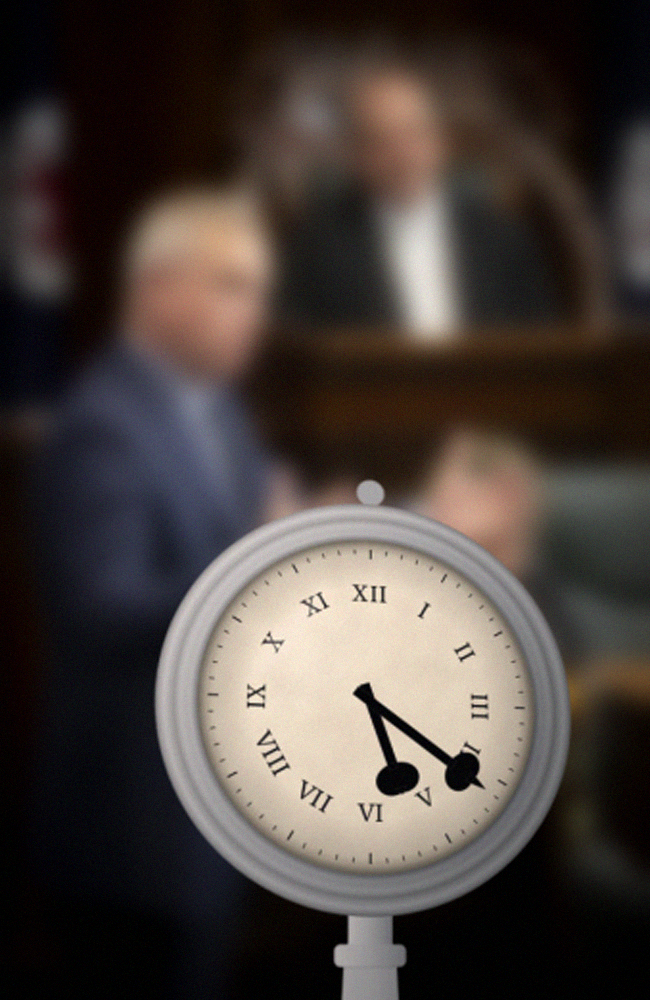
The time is **5:21**
